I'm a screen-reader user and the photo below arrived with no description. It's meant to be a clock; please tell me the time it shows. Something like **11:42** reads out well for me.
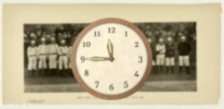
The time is **11:45**
